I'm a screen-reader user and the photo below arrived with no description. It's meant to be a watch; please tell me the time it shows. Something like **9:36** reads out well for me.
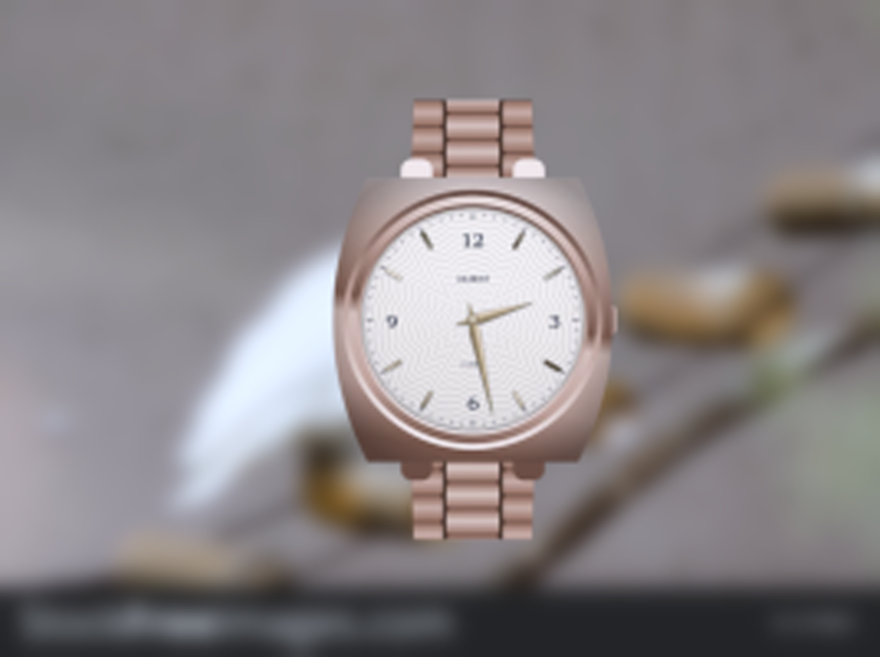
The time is **2:28**
